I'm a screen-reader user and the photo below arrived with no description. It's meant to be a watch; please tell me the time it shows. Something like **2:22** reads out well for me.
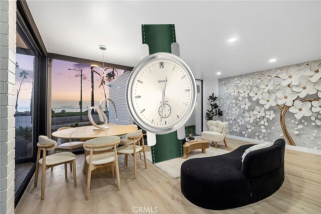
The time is **12:32**
